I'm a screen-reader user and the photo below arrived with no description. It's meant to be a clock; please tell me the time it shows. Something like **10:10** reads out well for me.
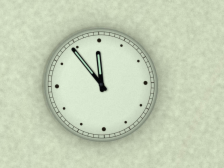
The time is **11:54**
